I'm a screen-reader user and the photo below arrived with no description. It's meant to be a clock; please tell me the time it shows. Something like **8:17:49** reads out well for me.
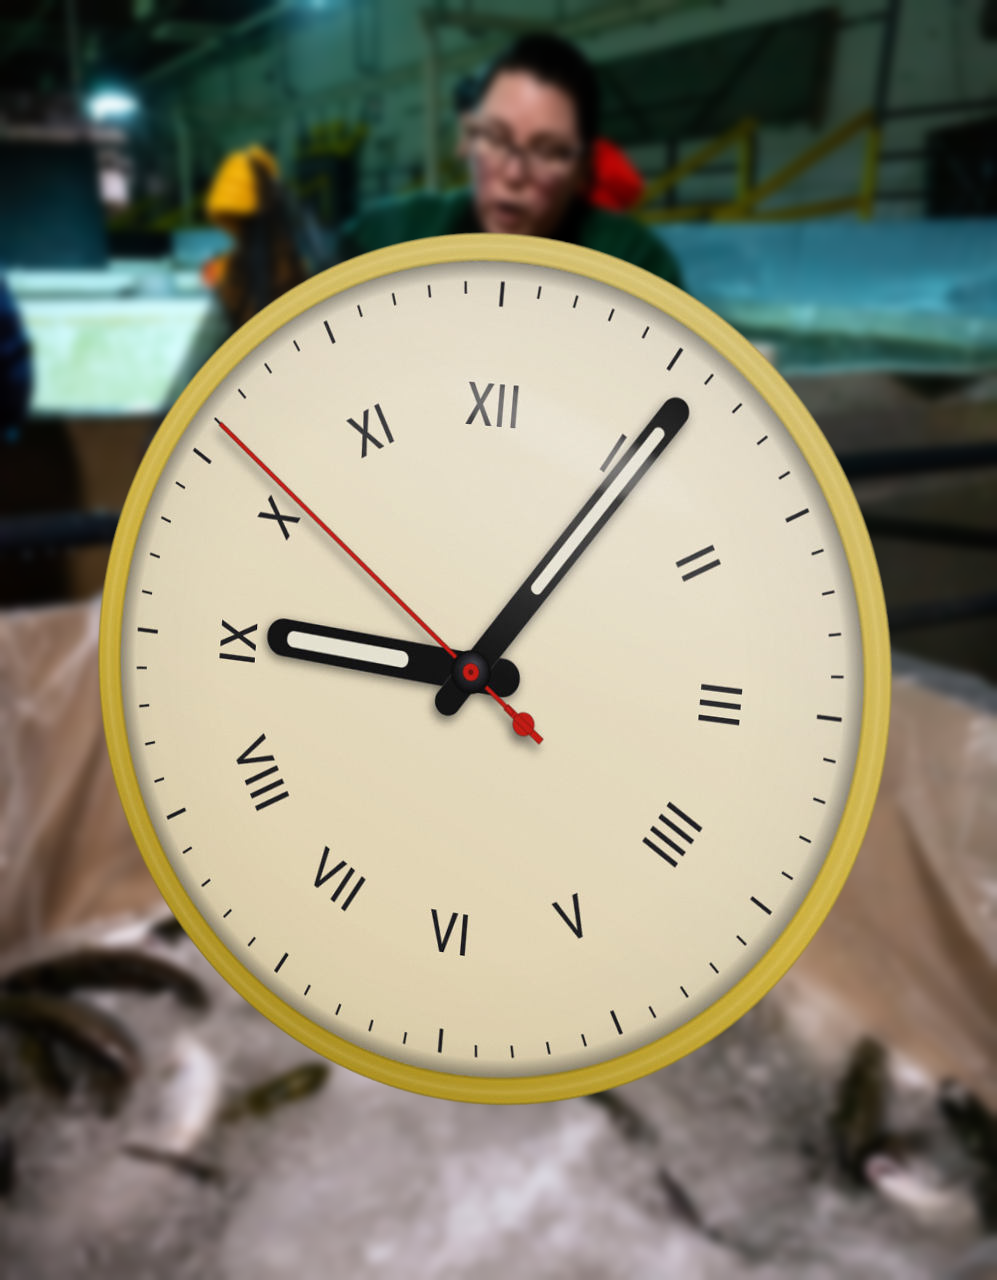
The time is **9:05:51**
